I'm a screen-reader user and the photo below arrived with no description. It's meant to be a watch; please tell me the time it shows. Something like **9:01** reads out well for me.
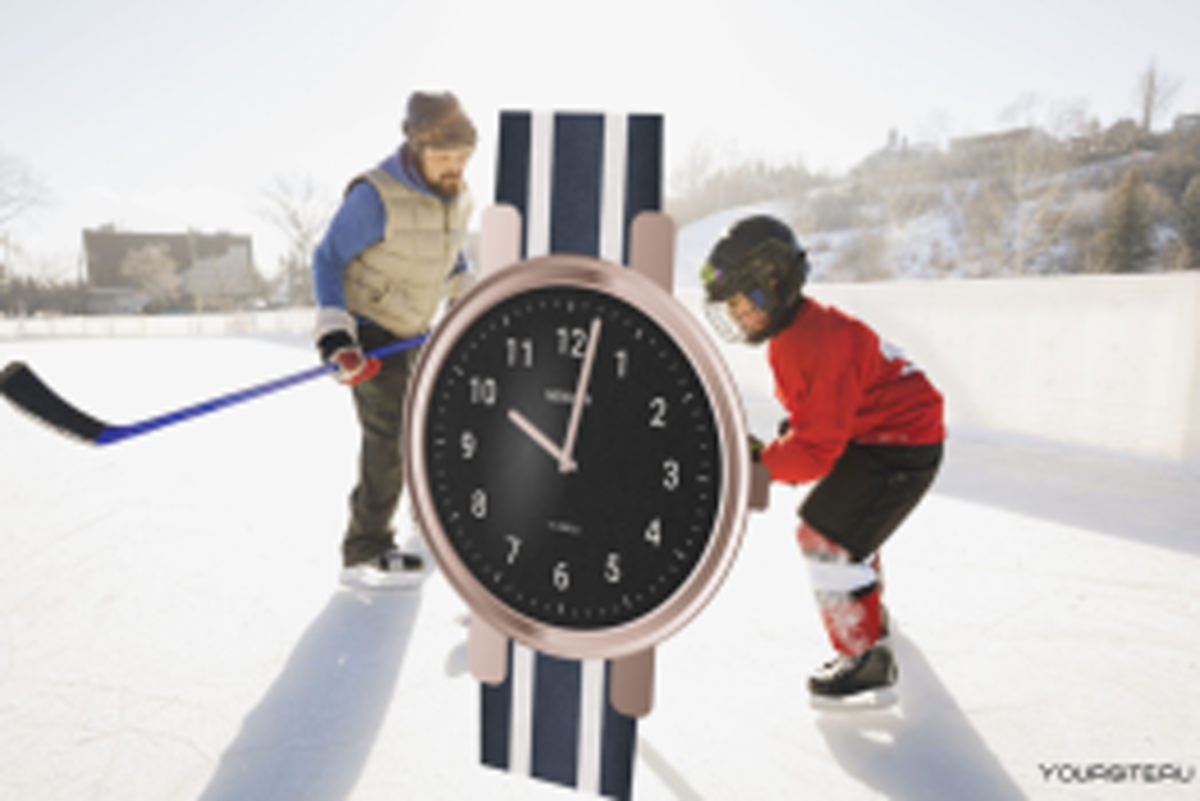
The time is **10:02**
